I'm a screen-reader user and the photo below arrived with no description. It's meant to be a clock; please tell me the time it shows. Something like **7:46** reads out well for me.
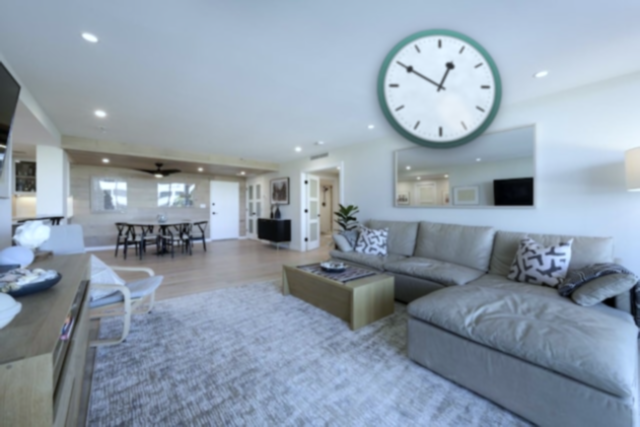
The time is **12:50**
